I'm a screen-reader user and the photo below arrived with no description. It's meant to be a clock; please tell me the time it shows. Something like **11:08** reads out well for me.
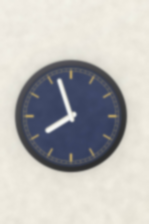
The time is **7:57**
